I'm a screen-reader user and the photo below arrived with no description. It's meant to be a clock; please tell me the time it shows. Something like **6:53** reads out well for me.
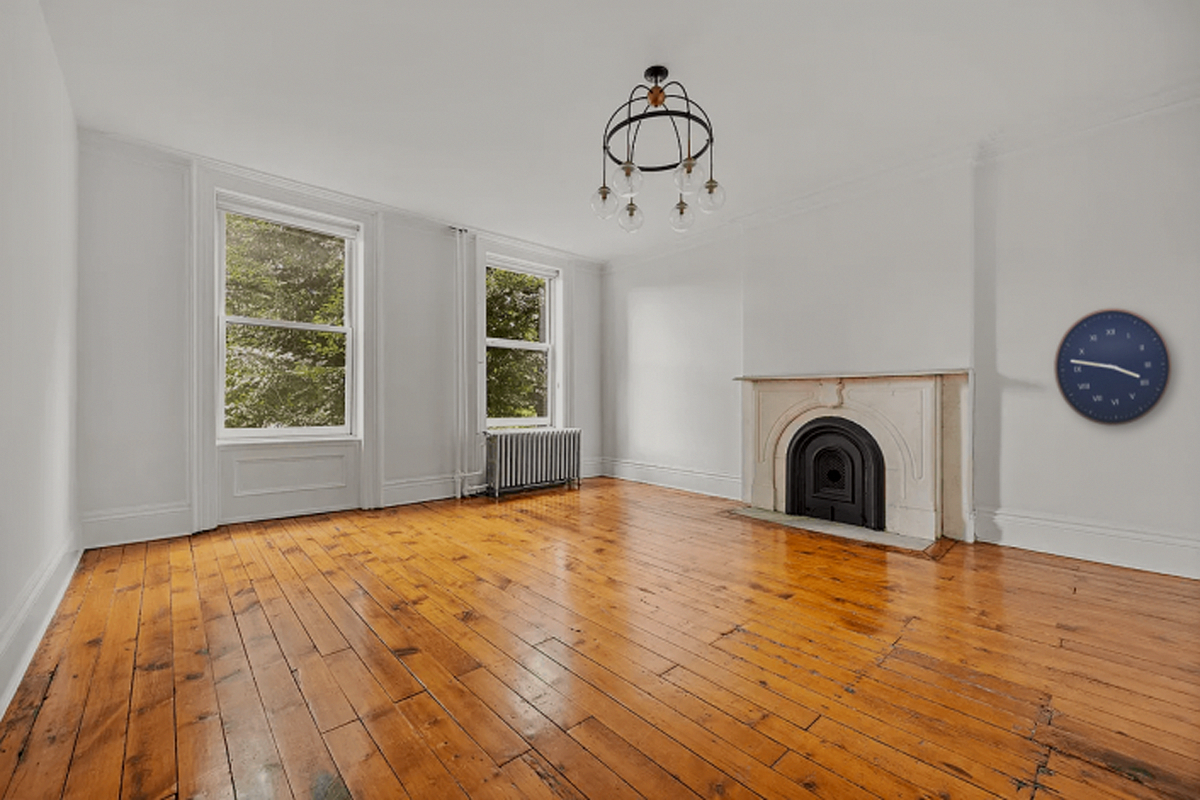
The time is **3:47**
